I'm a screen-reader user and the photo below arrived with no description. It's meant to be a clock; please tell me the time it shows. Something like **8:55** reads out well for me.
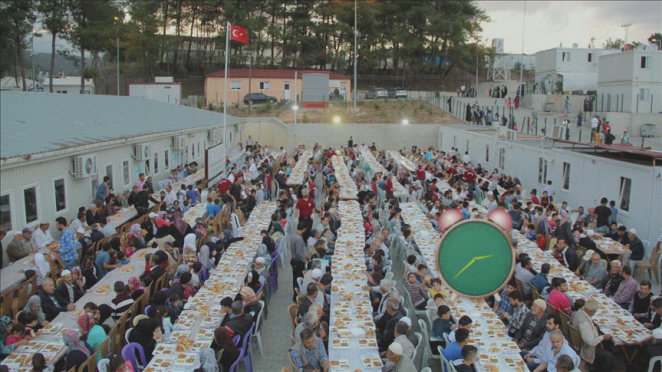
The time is **2:38**
